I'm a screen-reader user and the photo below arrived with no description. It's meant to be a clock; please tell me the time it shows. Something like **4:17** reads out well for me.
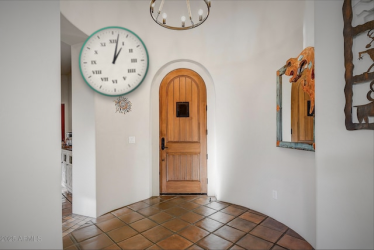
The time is **1:02**
